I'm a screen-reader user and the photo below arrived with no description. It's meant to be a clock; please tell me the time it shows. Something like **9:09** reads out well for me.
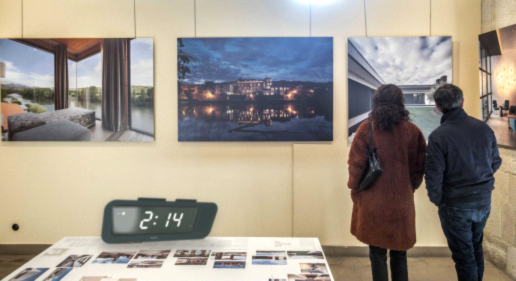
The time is **2:14**
